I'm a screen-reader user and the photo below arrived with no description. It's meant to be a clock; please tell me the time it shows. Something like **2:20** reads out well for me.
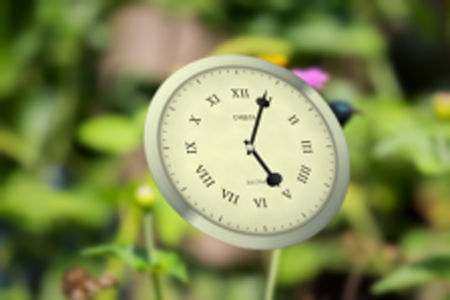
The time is **5:04**
